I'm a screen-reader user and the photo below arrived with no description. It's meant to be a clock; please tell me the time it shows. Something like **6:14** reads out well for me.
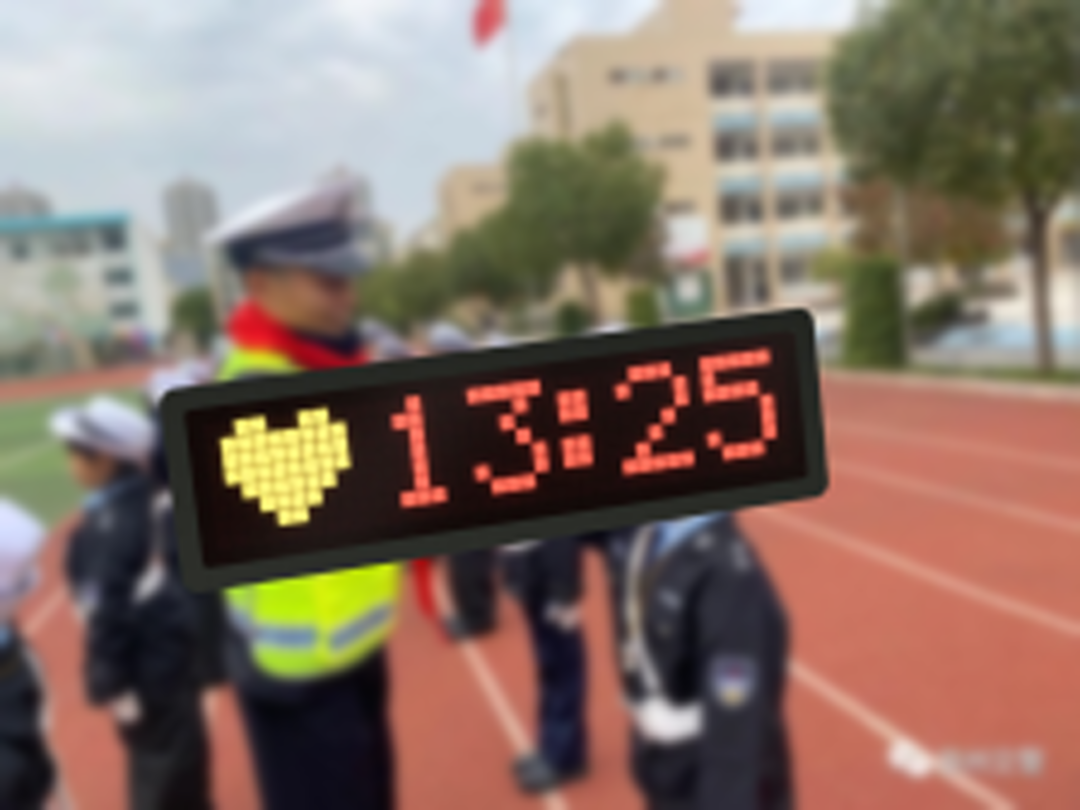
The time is **13:25**
